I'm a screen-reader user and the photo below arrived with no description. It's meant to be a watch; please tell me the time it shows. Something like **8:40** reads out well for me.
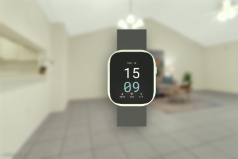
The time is **15:09**
